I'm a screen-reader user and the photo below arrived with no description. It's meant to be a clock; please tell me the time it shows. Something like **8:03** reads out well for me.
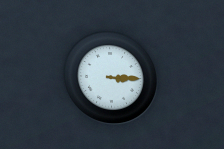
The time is **3:15**
